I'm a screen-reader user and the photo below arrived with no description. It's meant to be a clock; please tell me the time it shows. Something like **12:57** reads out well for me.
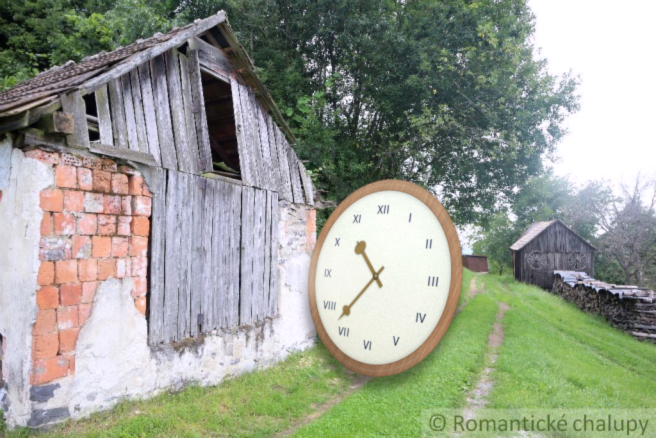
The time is **10:37**
